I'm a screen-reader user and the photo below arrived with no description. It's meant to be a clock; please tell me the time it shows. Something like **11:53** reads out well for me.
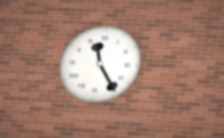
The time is **11:24**
